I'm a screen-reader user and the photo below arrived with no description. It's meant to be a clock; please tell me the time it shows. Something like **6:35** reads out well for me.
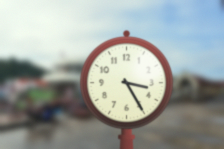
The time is **3:25**
